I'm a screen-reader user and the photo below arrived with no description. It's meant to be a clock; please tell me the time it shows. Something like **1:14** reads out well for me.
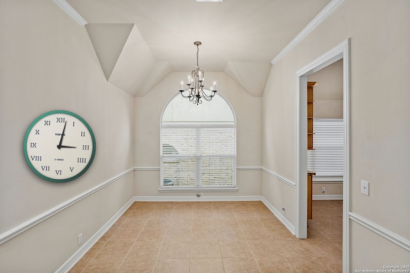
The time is **3:02**
